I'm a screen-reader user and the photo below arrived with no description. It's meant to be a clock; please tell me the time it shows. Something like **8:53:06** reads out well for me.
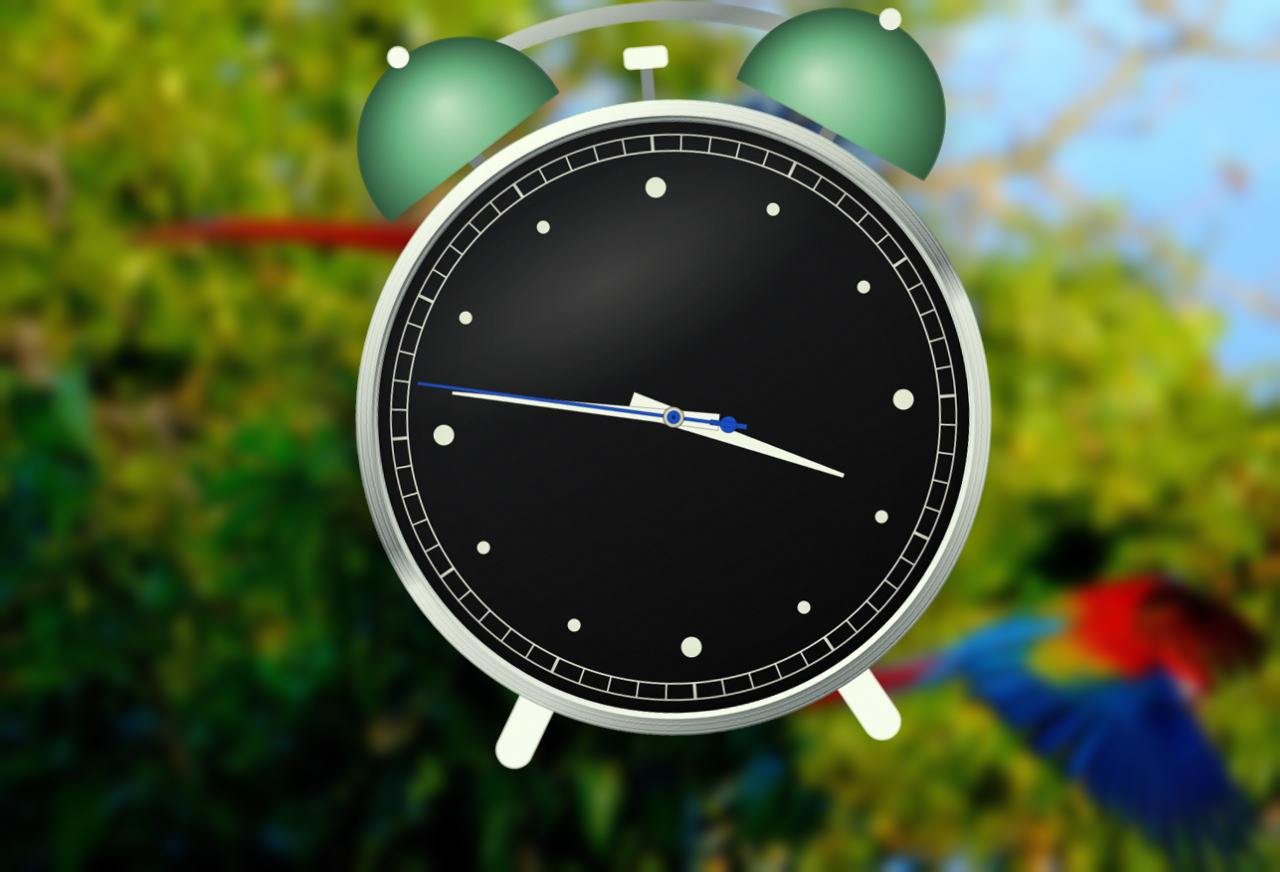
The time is **3:46:47**
